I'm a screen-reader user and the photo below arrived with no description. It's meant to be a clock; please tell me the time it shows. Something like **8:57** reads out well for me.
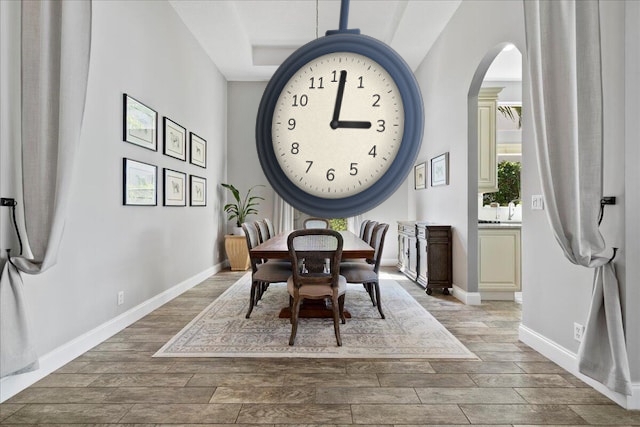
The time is **3:01**
